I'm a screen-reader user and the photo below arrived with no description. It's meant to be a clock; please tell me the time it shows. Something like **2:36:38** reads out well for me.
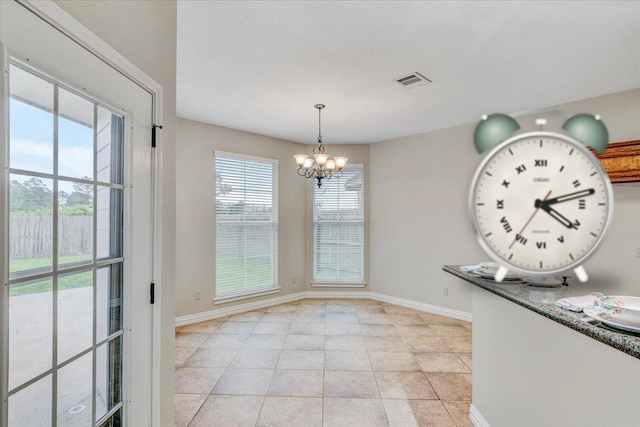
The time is **4:12:36**
